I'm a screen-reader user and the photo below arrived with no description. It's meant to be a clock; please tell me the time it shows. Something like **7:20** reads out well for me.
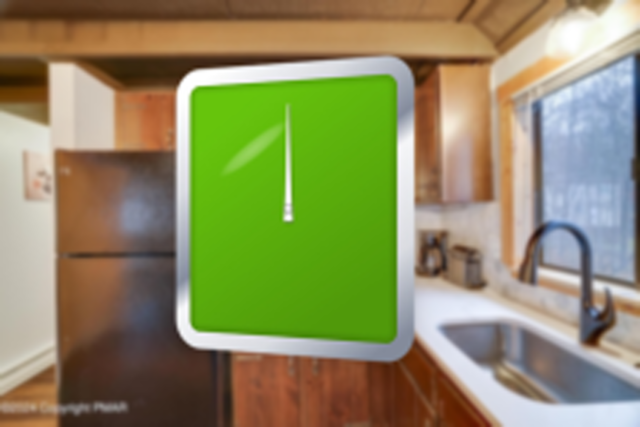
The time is **12:00**
